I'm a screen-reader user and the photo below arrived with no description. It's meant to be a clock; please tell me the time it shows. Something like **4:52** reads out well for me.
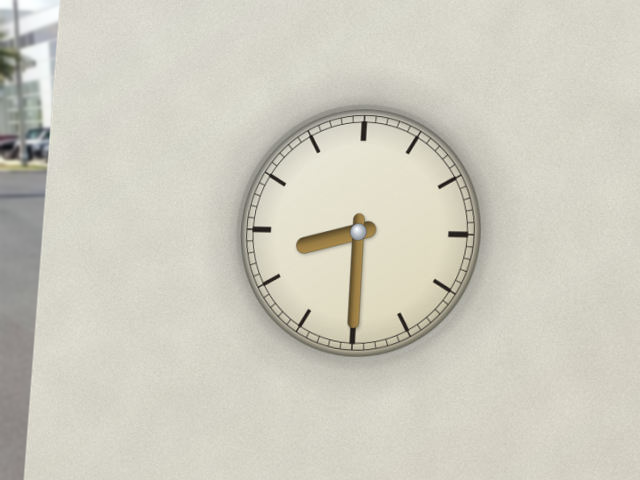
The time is **8:30**
